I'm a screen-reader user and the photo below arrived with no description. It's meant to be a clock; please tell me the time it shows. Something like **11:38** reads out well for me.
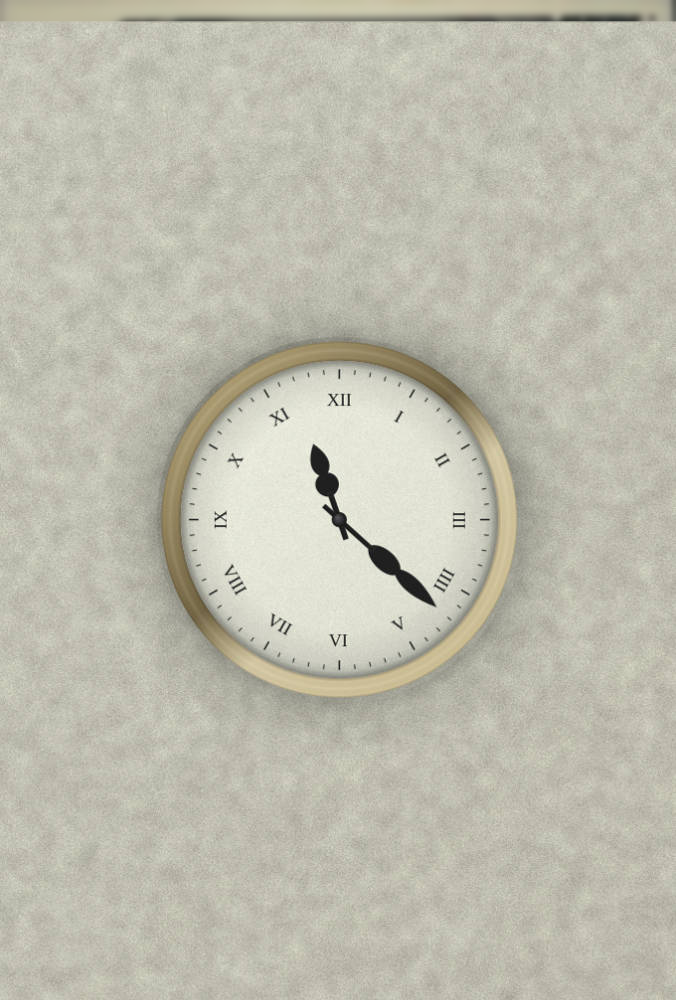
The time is **11:22**
